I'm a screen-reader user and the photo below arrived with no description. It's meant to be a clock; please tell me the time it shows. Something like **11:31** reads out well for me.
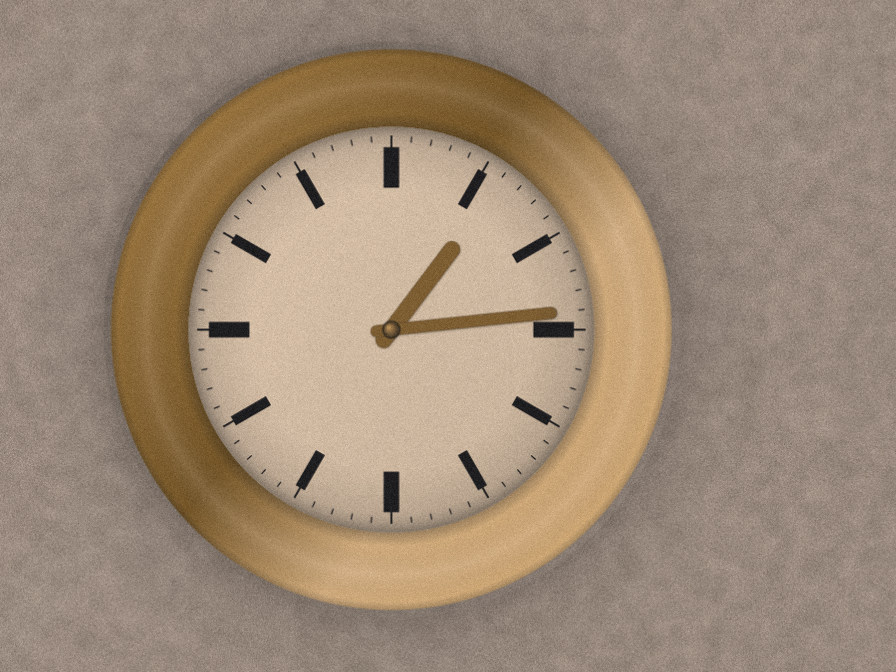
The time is **1:14**
